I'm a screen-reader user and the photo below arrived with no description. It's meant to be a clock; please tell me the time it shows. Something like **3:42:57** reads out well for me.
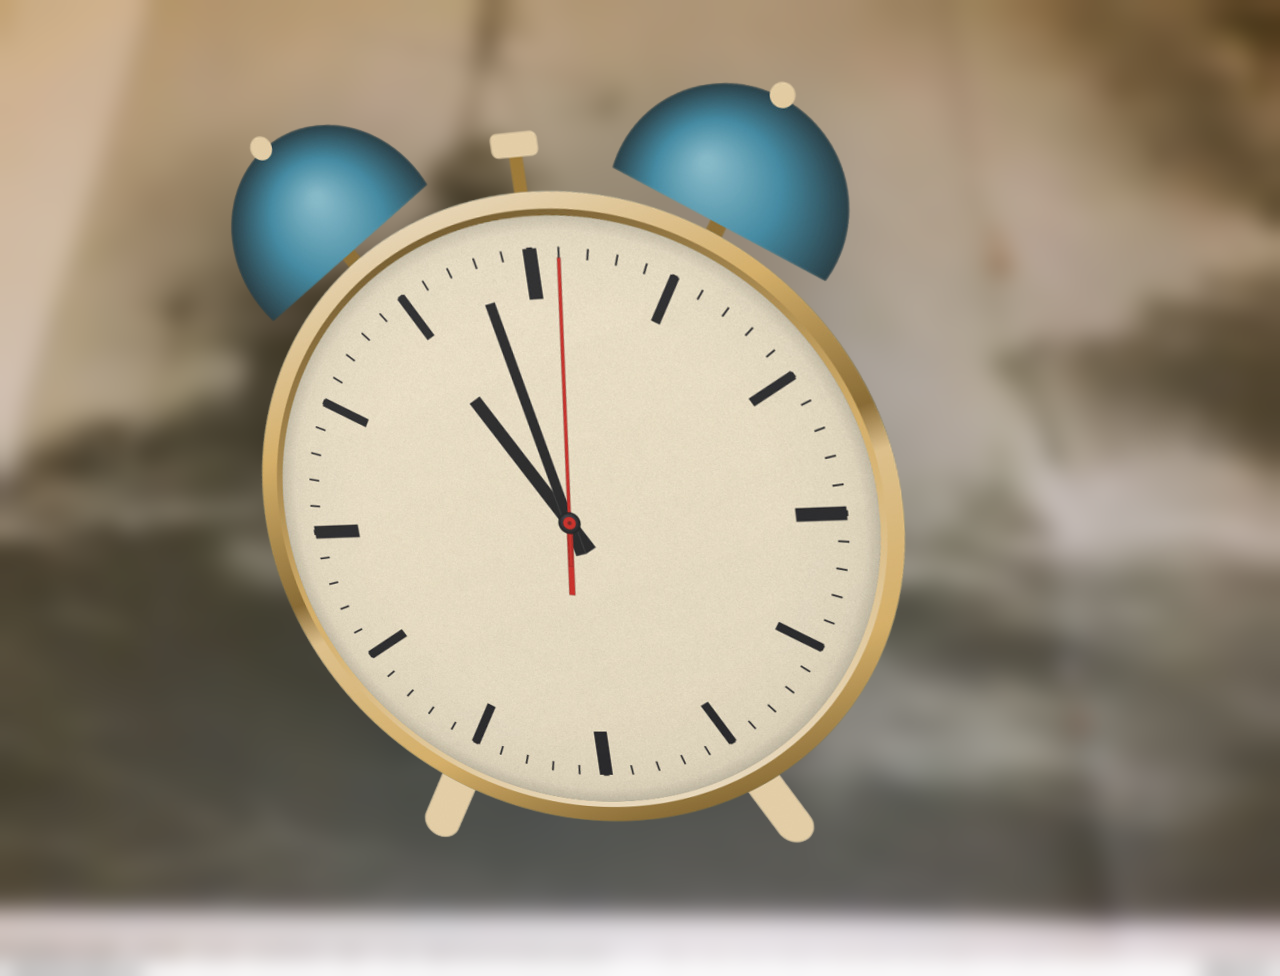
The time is **10:58:01**
